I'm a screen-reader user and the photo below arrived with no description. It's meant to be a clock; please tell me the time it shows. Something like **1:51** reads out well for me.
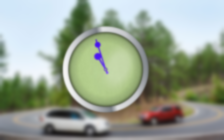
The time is **10:57**
